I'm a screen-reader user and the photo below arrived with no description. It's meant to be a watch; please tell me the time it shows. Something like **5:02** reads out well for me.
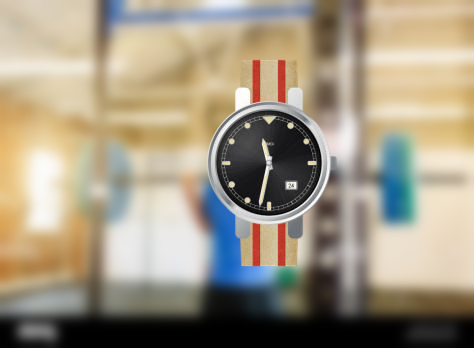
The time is **11:32**
